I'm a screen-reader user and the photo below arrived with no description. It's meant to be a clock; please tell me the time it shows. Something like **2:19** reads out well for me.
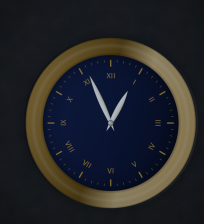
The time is **12:56**
